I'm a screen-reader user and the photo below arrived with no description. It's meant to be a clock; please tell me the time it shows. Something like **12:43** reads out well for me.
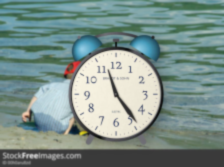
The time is **11:24**
